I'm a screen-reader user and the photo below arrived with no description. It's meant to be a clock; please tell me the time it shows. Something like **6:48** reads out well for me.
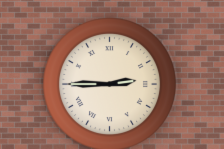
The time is **2:45**
